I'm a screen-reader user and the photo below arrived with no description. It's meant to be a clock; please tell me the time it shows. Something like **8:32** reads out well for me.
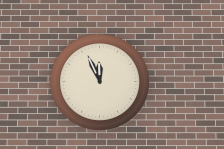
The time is **11:56**
